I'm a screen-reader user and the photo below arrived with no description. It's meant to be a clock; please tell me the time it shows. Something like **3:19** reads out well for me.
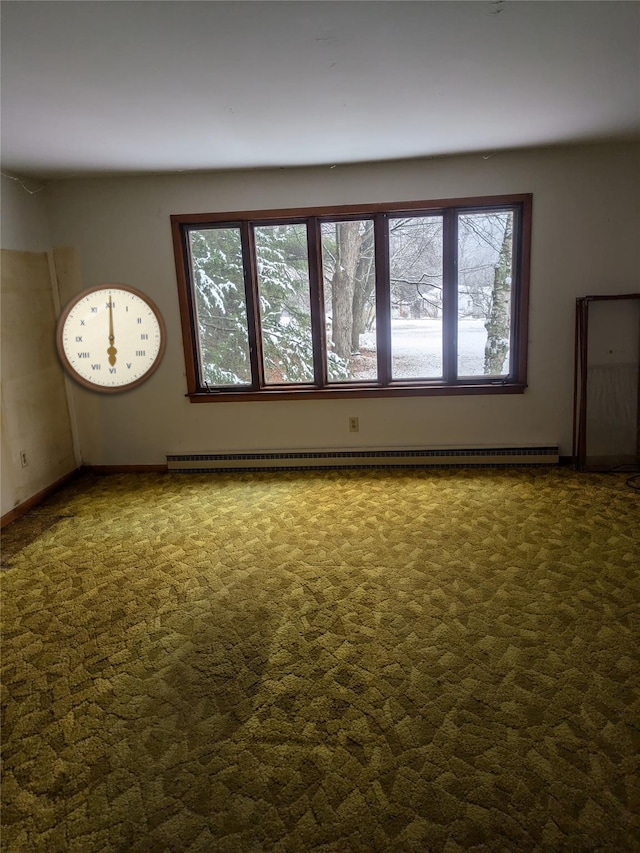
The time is **6:00**
